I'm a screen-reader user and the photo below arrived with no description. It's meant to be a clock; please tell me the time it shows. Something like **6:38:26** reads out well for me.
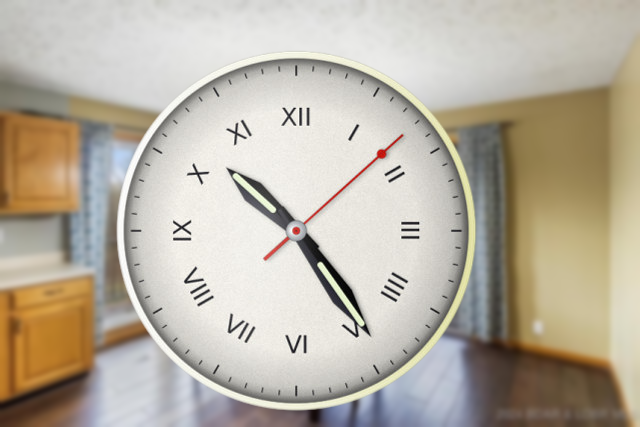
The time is **10:24:08**
